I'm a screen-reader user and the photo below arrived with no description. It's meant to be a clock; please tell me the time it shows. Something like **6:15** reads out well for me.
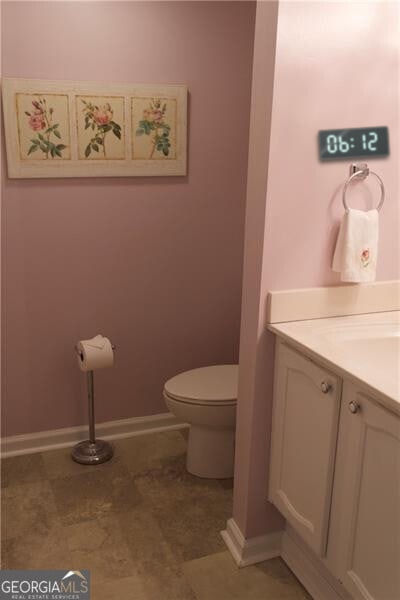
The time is **6:12**
